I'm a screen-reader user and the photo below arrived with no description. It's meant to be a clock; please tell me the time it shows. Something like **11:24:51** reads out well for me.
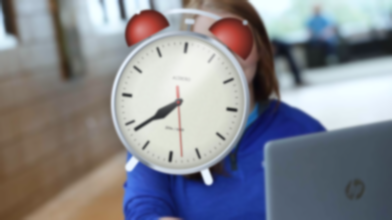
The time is **7:38:28**
